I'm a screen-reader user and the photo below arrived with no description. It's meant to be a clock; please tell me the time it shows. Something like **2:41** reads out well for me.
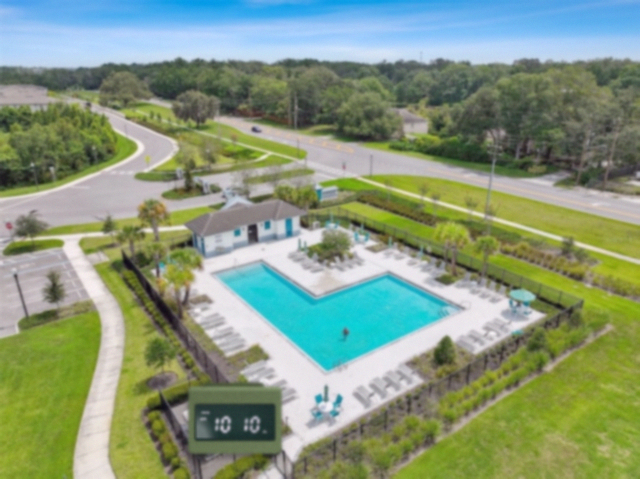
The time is **10:10**
